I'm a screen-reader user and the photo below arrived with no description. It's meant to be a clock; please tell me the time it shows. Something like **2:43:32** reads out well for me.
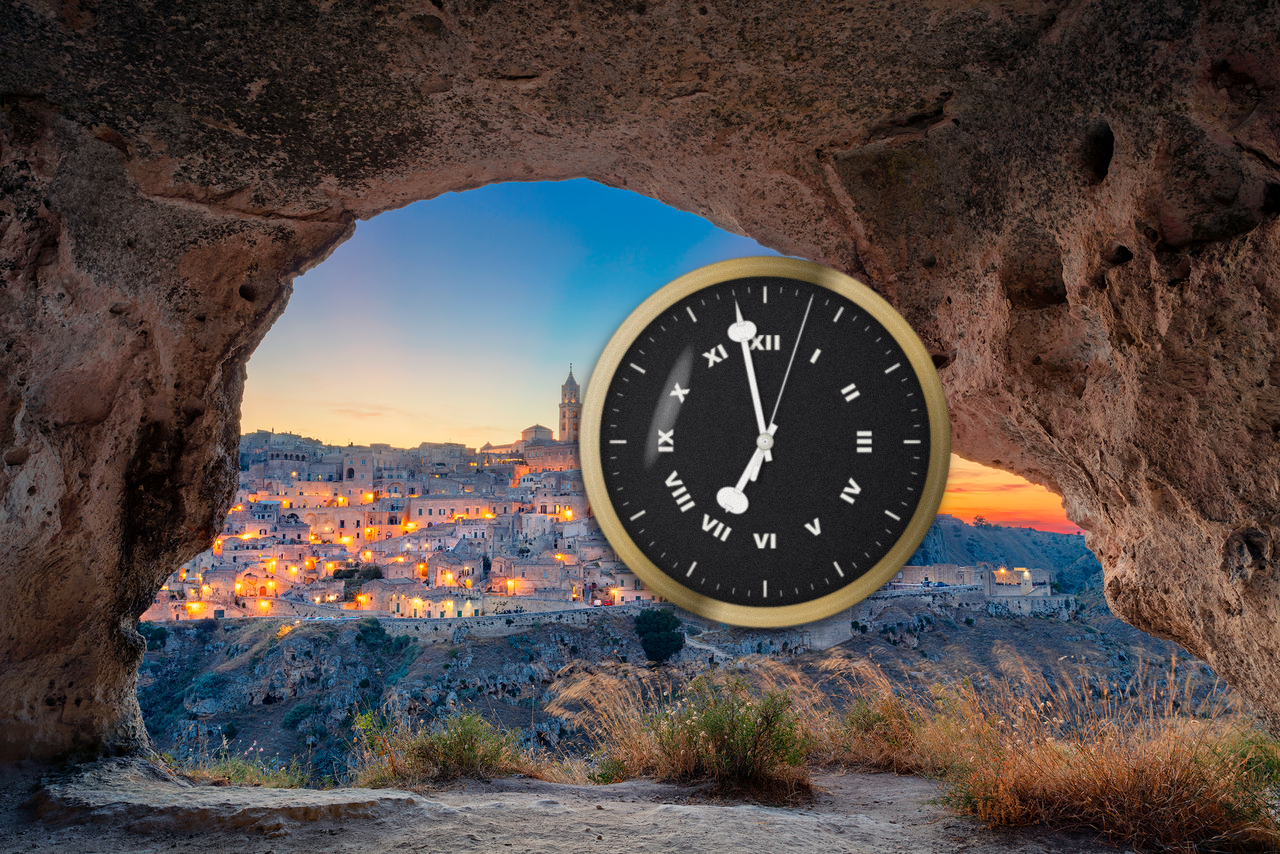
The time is **6:58:03**
